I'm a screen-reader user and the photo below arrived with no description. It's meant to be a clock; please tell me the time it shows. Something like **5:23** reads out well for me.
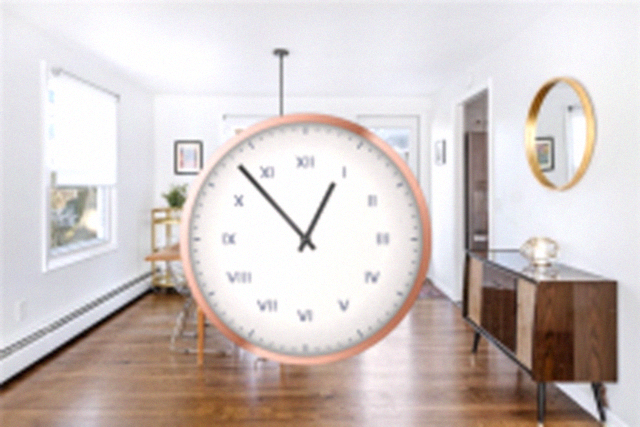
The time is **12:53**
